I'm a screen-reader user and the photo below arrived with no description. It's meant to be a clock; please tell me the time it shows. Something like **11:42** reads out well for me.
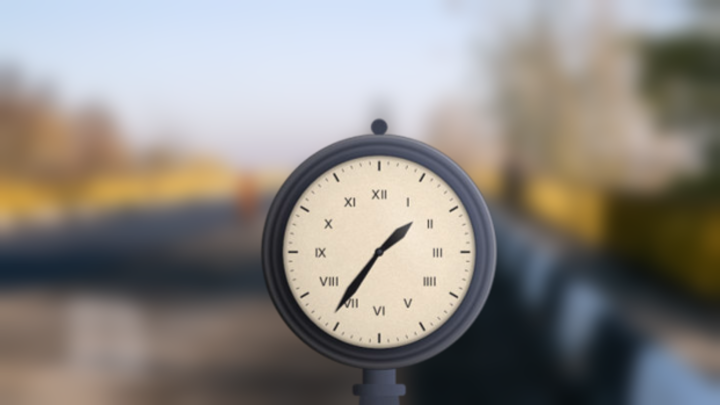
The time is **1:36**
